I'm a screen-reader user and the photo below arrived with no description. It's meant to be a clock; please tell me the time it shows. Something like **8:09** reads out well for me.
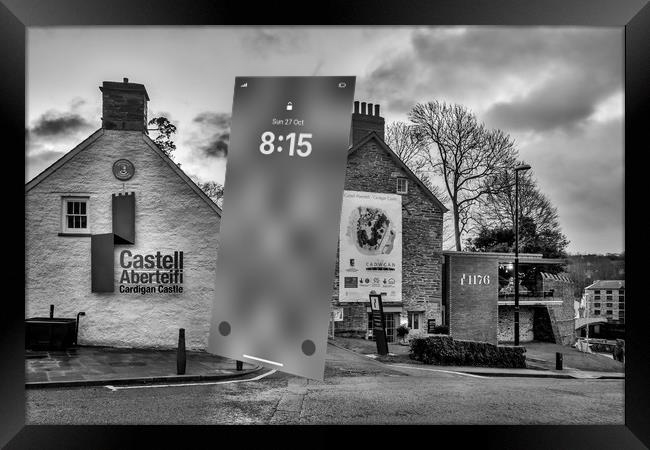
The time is **8:15**
